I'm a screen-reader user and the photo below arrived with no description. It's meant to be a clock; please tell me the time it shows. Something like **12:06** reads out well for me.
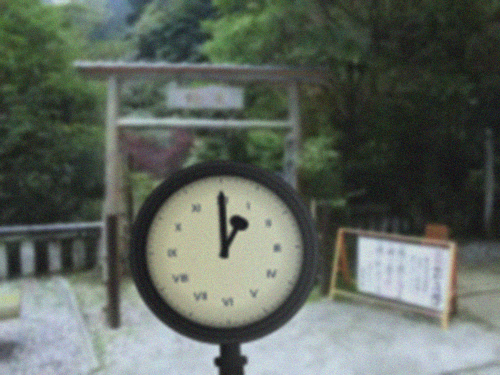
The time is **1:00**
